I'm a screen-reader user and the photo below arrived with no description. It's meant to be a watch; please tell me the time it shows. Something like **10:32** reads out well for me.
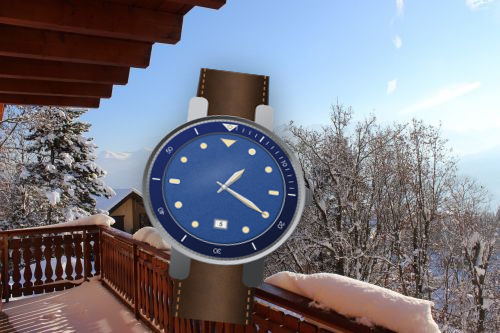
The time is **1:20**
